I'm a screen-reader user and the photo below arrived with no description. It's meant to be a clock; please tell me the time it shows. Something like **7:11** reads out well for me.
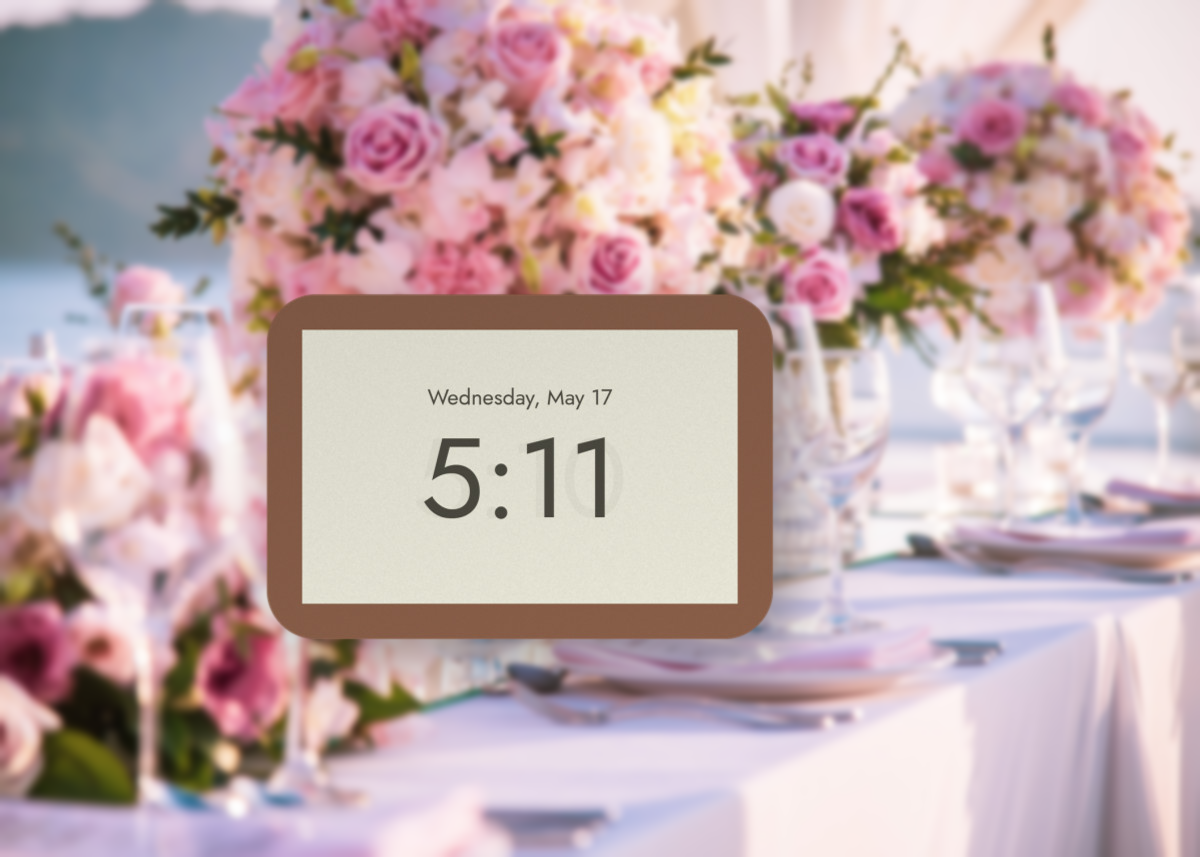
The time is **5:11**
